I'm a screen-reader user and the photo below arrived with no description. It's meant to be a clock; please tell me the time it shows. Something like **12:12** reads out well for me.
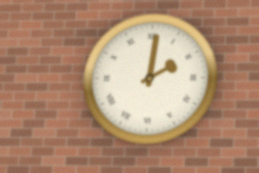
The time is **2:01**
